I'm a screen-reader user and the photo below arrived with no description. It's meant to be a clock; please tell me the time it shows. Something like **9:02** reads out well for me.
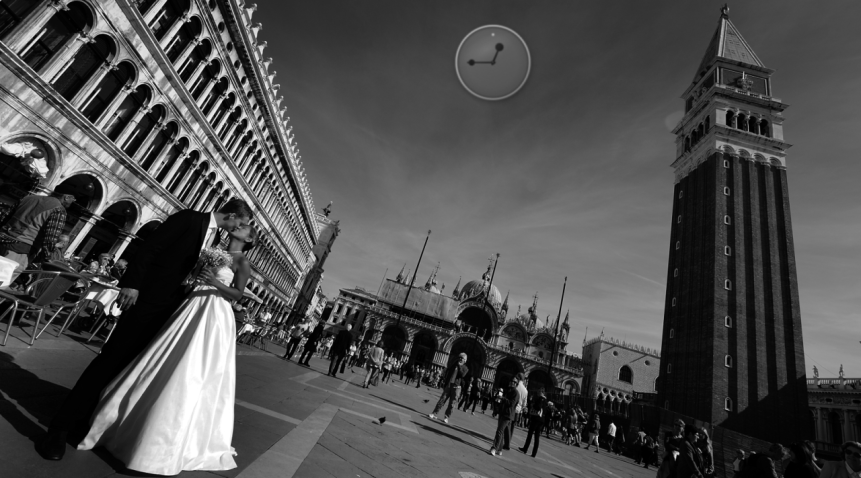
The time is **12:45**
